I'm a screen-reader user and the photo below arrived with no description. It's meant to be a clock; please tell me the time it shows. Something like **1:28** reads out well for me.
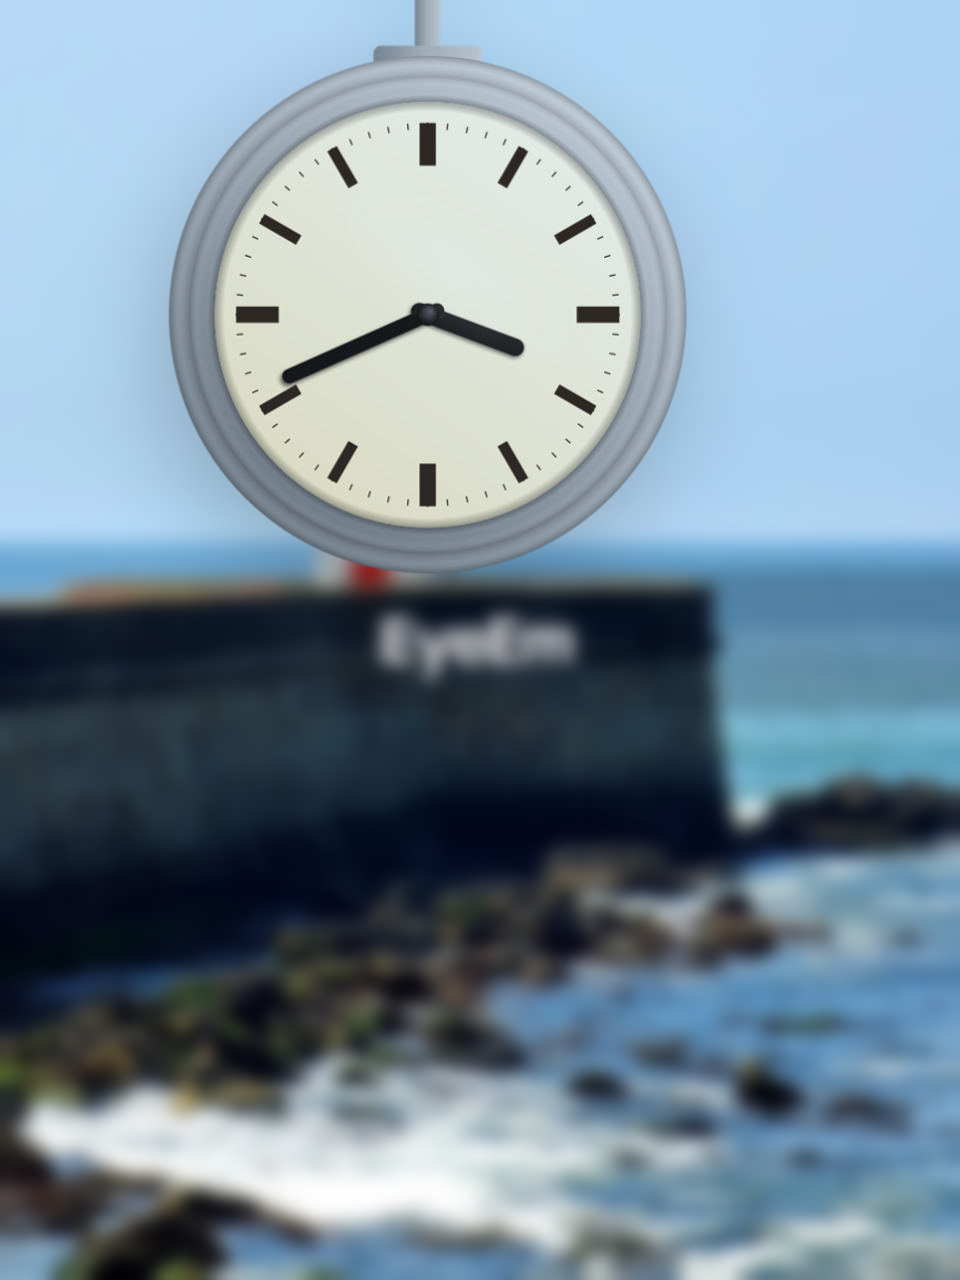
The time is **3:41**
